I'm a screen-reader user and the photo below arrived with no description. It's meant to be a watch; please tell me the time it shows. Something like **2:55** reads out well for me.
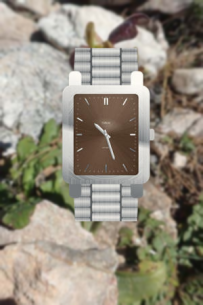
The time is **10:27**
